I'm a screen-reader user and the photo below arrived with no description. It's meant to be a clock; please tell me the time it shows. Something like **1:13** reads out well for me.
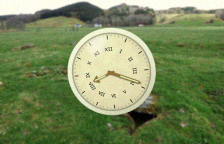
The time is **8:19**
